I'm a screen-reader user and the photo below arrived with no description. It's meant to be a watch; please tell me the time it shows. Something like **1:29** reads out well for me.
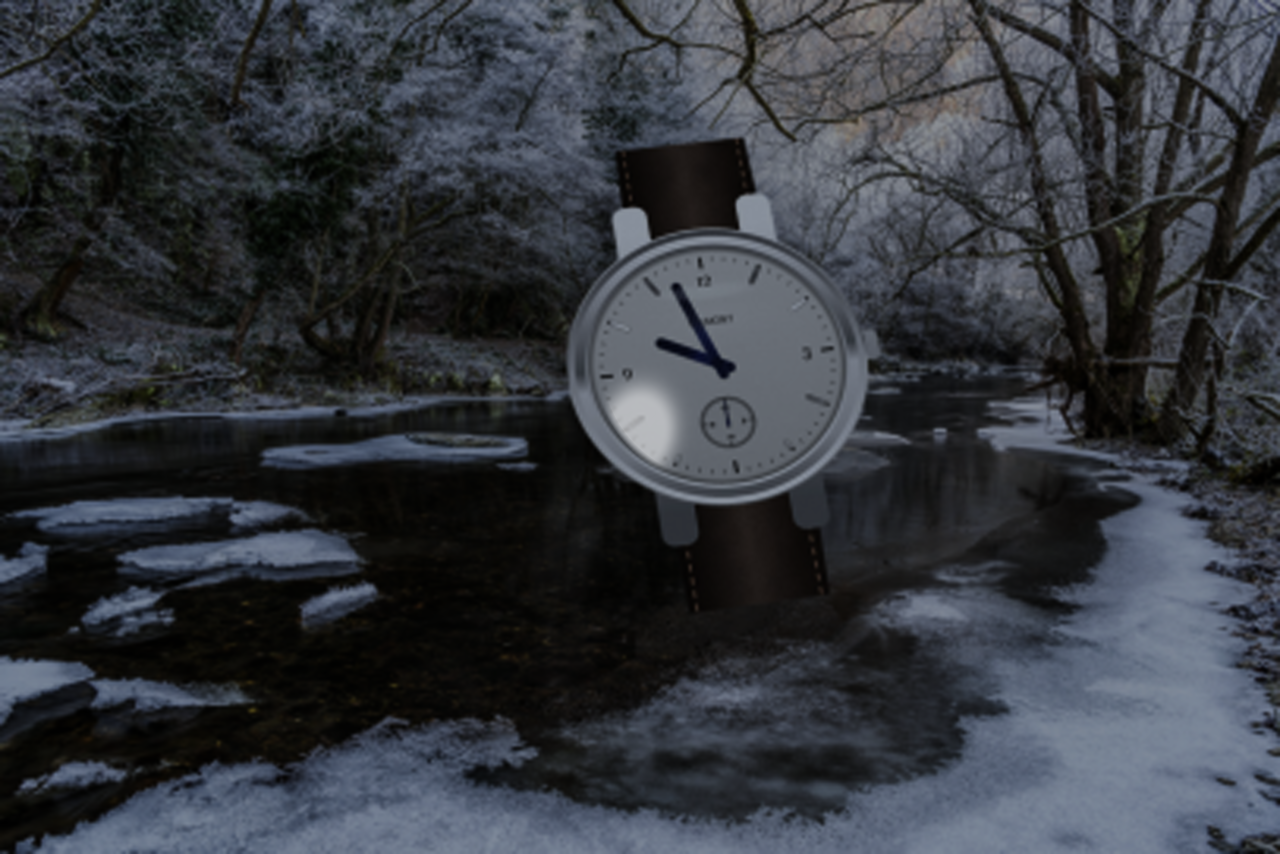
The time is **9:57**
